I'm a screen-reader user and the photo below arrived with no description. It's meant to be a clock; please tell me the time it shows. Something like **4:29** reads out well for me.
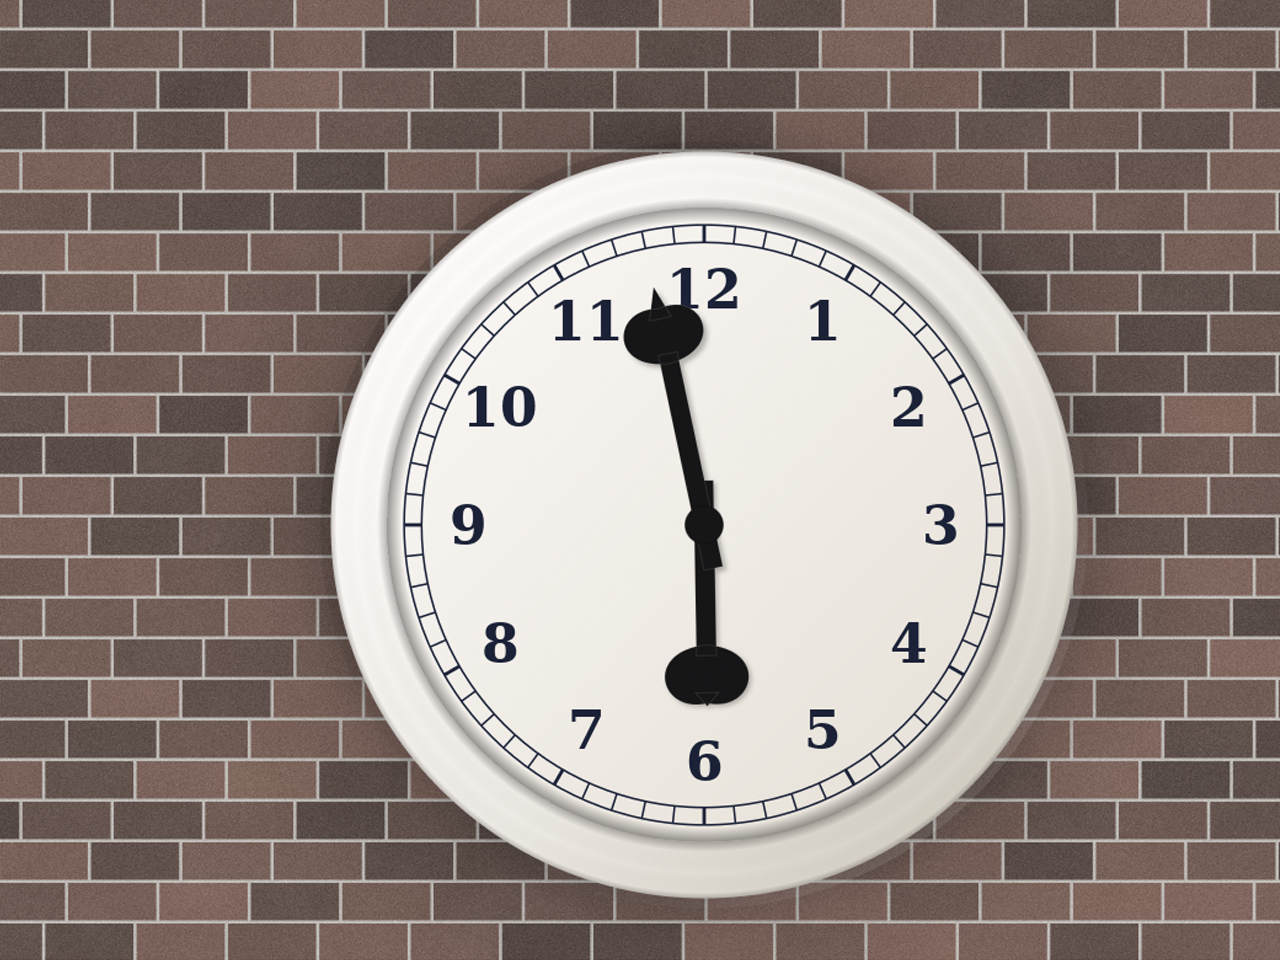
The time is **5:58**
